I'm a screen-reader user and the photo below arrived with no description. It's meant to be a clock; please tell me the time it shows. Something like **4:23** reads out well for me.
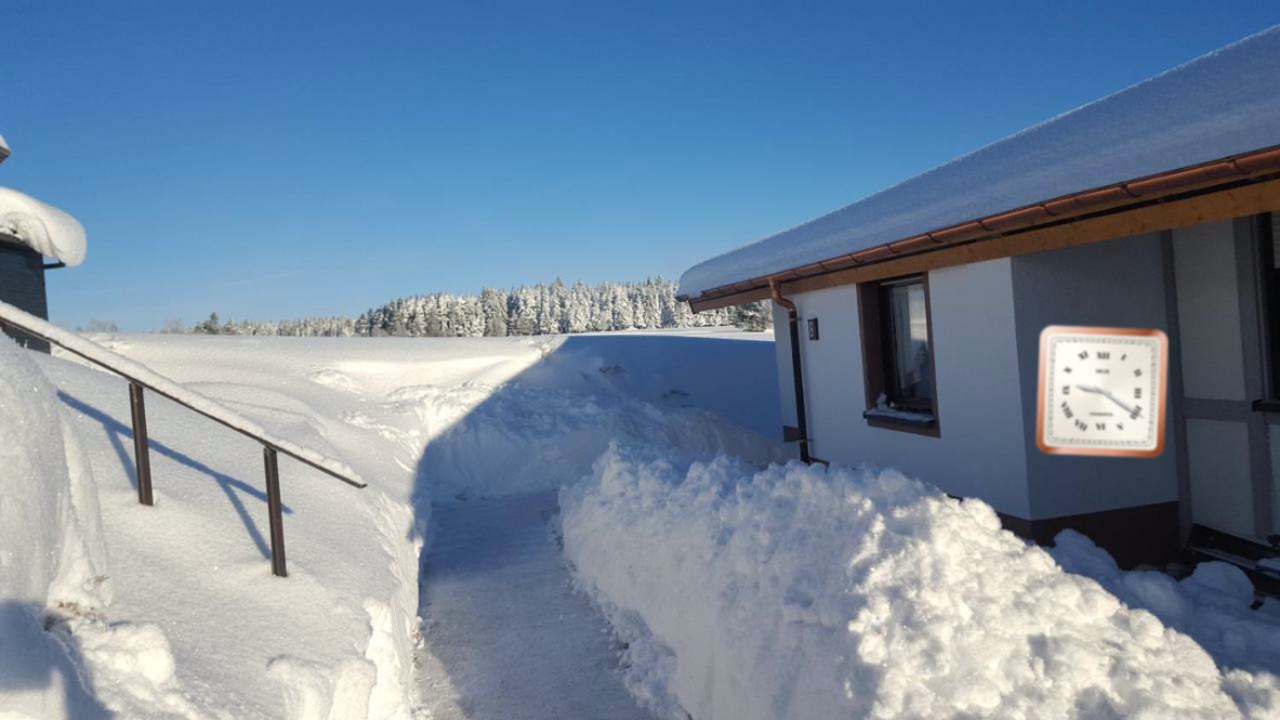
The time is **9:20**
